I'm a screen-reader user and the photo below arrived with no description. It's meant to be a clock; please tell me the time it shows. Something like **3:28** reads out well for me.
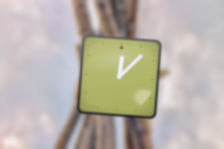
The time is **12:07**
